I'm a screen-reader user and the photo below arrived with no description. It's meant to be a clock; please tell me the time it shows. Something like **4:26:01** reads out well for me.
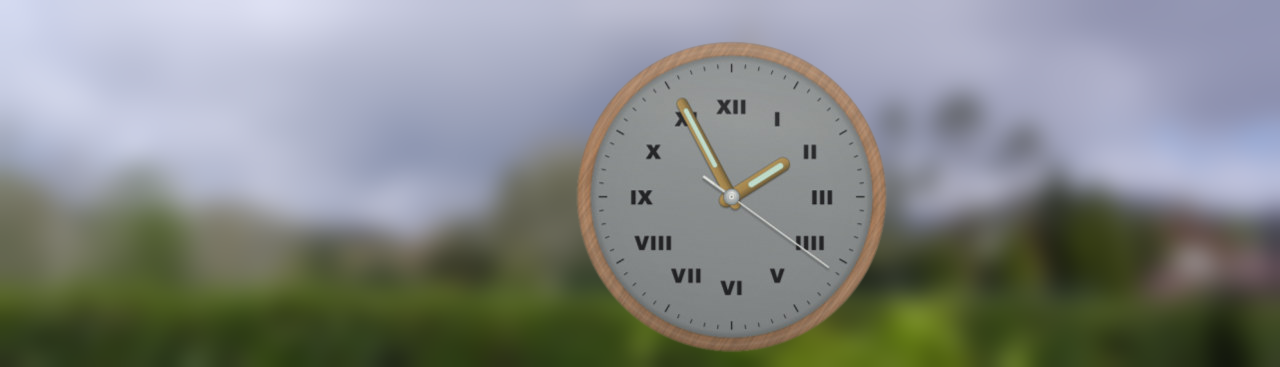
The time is **1:55:21**
